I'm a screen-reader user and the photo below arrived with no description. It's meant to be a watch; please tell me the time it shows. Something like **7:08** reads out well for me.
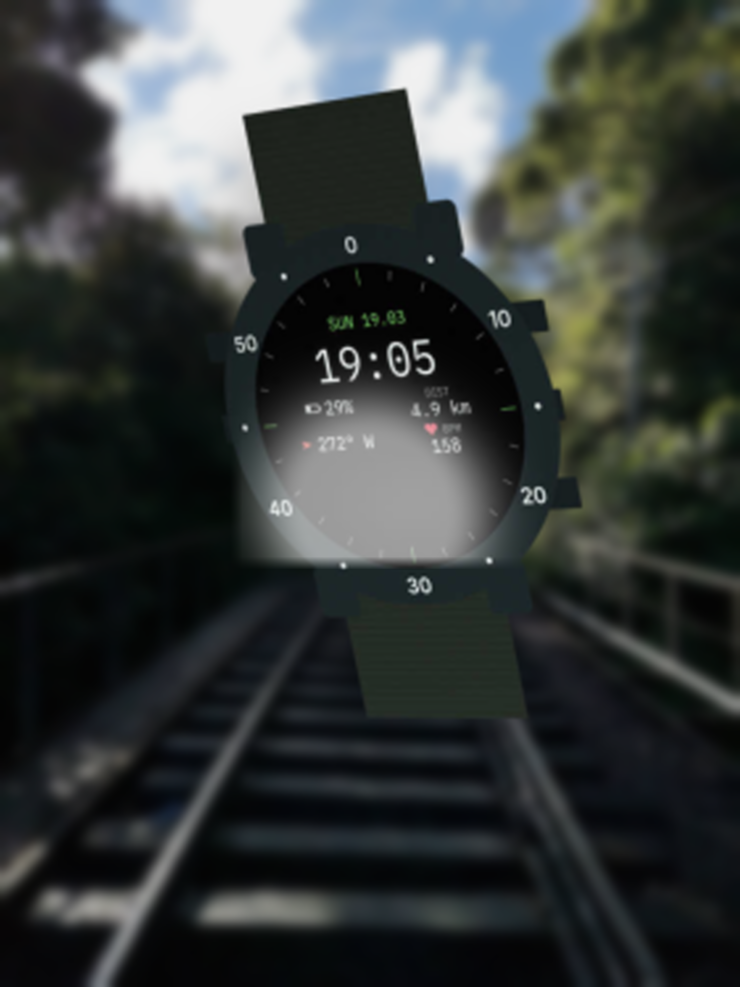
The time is **19:05**
